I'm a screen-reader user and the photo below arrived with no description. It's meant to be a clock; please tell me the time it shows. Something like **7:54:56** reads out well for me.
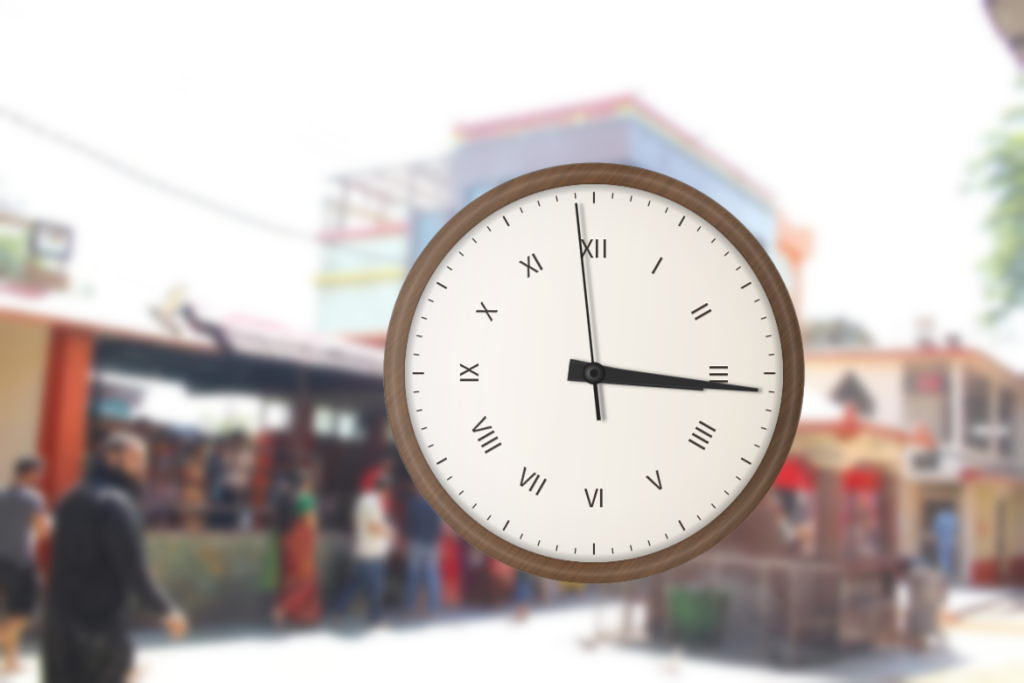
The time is **3:15:59**
